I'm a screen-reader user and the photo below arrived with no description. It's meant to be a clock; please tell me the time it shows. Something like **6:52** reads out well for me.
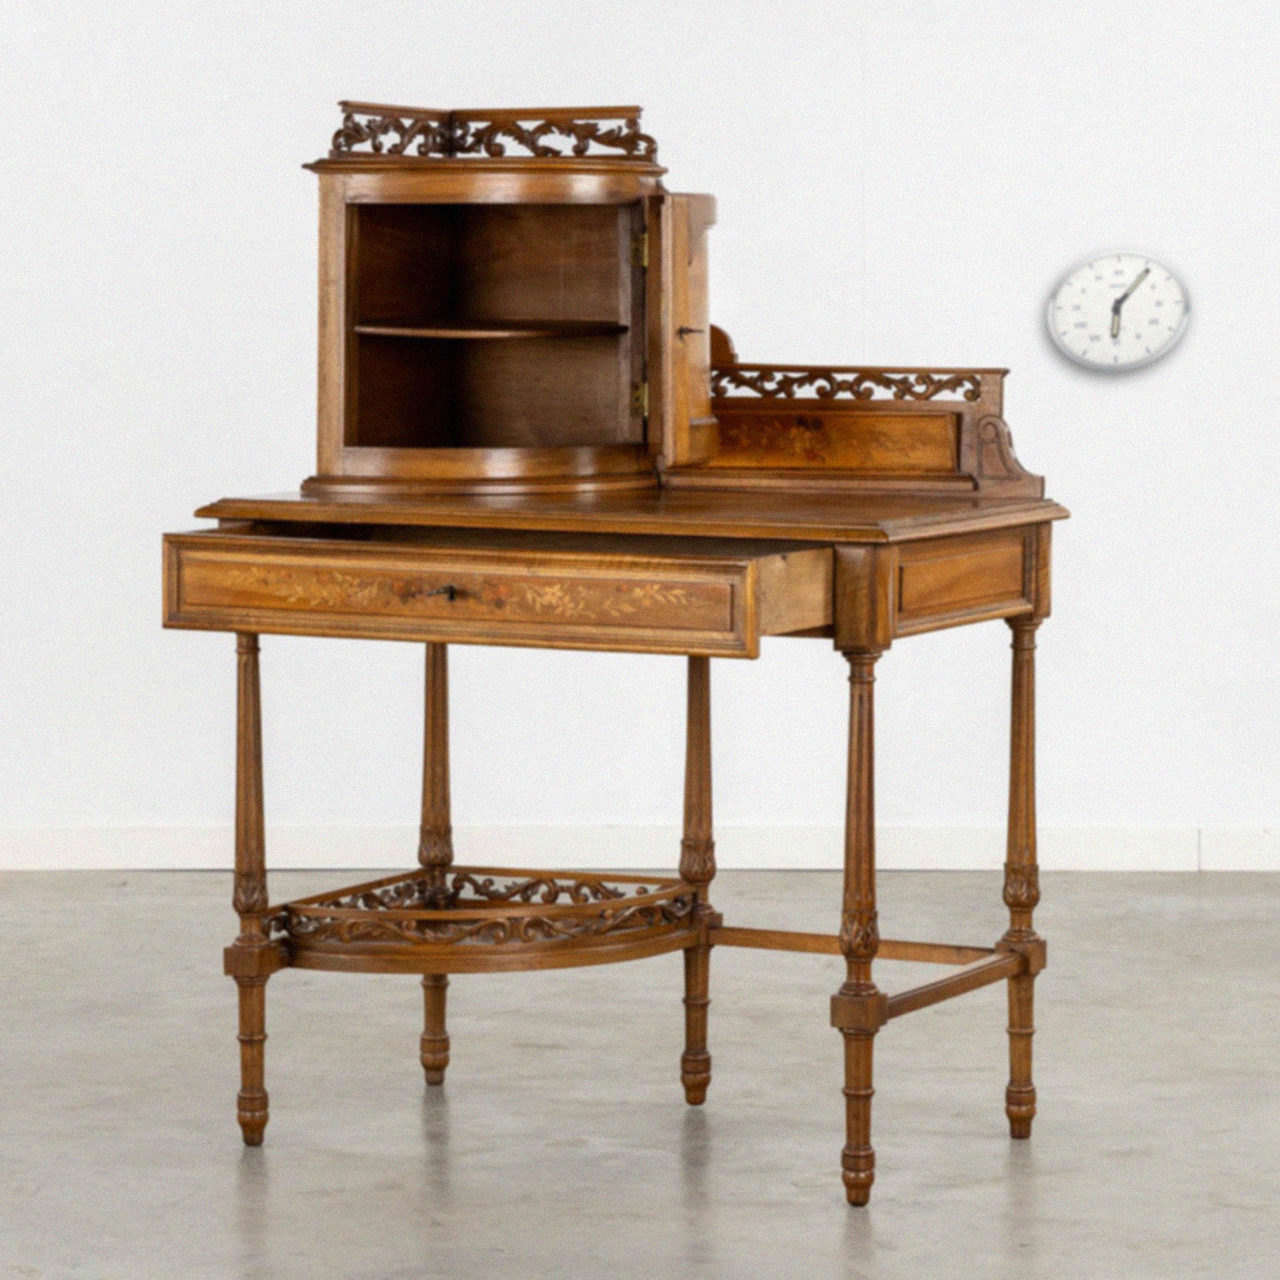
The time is **6:06**
